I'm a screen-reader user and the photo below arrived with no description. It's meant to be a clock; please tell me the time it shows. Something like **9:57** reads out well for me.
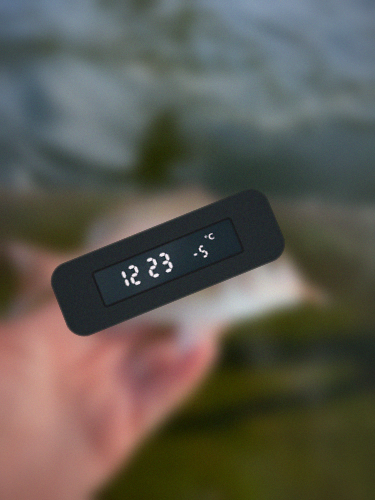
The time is **12:23**
